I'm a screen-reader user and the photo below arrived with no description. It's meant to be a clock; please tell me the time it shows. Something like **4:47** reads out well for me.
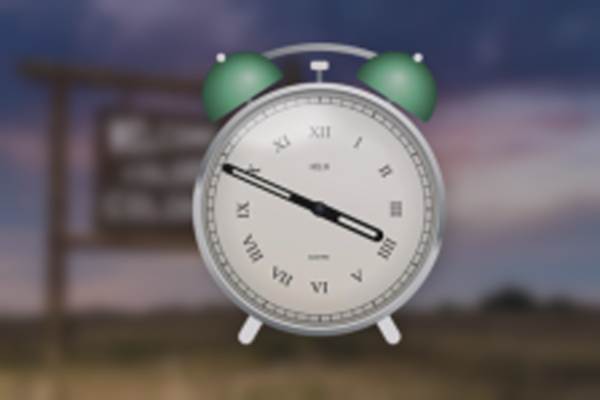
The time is **3:49**
